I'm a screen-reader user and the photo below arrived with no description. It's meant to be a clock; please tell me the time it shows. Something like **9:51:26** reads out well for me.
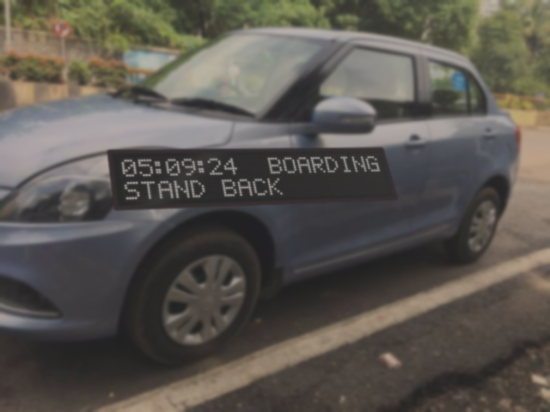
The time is **5:09:24**
